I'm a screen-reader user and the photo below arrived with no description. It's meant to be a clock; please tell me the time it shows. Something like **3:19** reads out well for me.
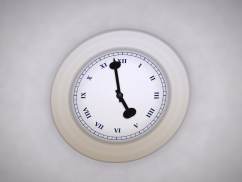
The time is **4:58**
